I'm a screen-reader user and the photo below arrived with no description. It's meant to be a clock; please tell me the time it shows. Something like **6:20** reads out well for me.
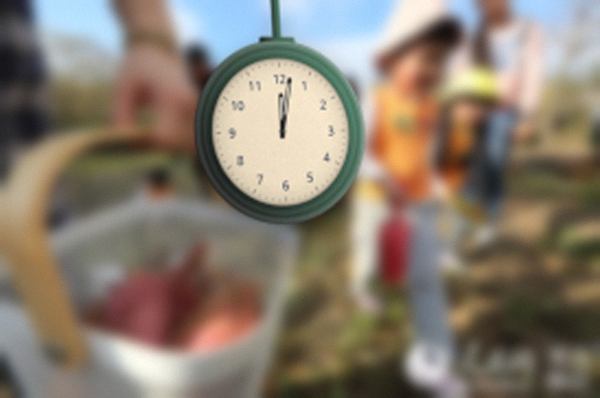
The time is **12:02**
